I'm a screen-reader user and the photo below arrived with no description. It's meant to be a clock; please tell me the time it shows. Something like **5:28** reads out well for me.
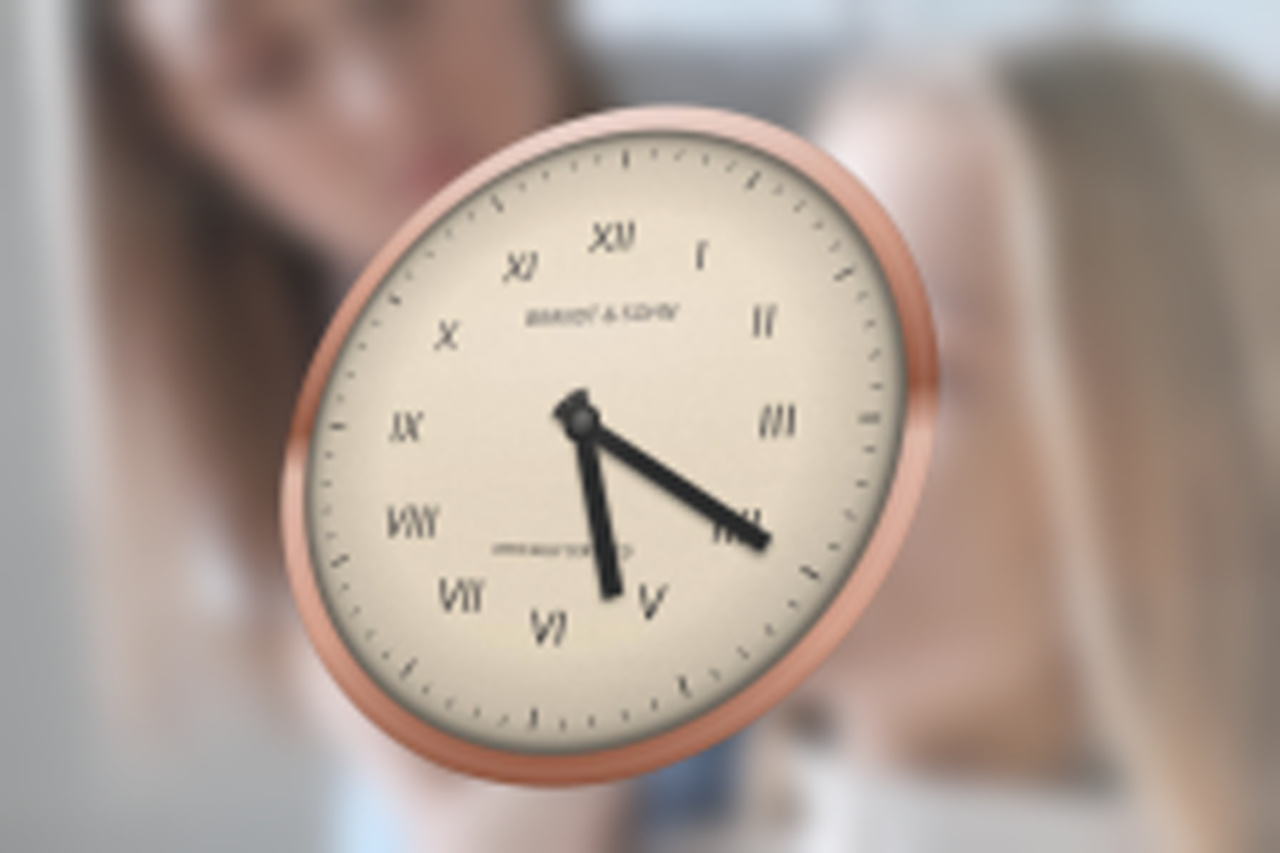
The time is **5:20**
